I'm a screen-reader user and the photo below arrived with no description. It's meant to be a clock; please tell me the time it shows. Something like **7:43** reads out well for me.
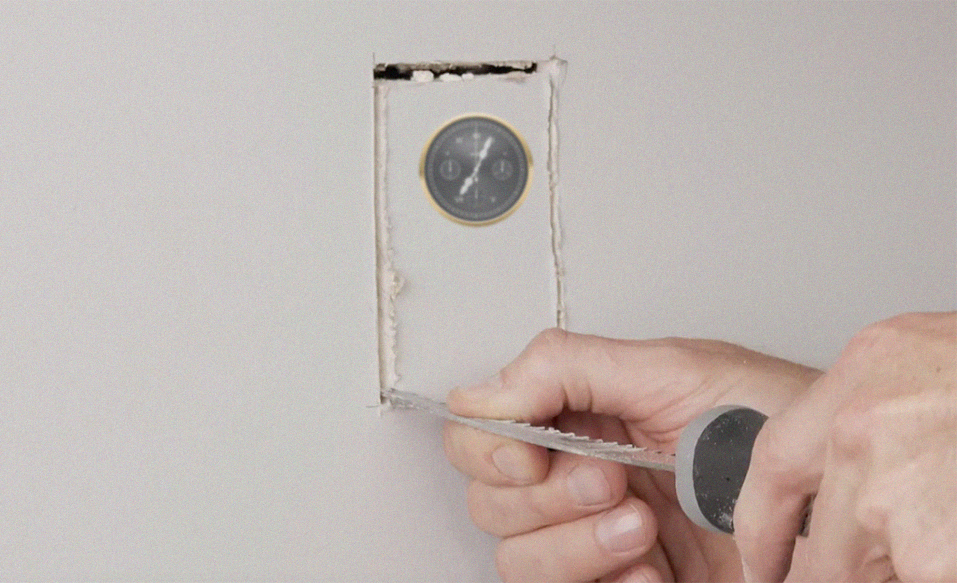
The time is **7:04**
